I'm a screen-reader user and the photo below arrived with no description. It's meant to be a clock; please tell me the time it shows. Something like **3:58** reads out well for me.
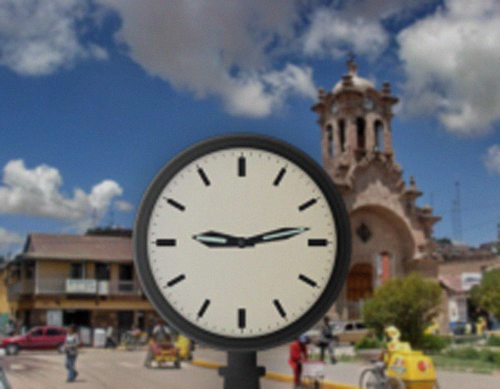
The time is **9:13**
